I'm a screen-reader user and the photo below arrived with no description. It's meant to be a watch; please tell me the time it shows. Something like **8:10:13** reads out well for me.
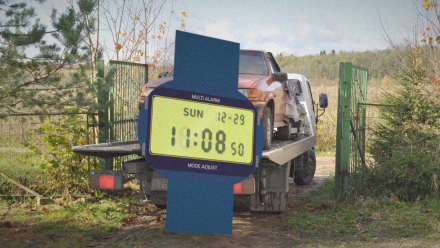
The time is **11:08:50**
